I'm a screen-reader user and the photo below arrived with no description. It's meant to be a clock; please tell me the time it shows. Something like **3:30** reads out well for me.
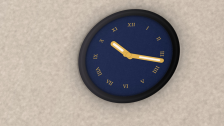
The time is **10:17**
